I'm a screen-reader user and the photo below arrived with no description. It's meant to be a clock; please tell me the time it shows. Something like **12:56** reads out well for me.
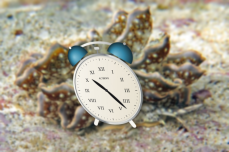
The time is **10:23**
